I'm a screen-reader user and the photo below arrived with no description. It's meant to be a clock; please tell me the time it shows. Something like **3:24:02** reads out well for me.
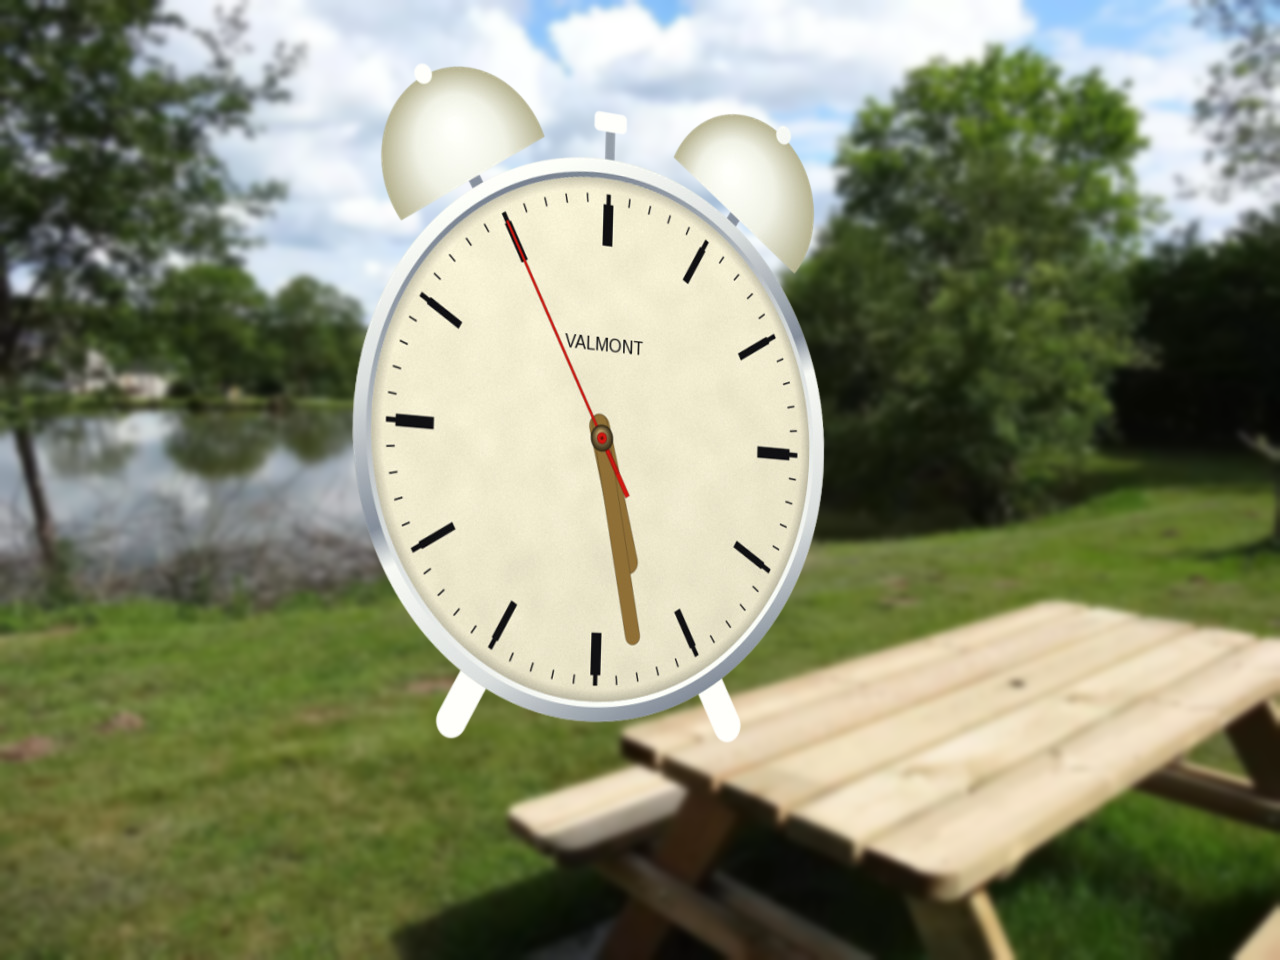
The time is **5:27:55**
